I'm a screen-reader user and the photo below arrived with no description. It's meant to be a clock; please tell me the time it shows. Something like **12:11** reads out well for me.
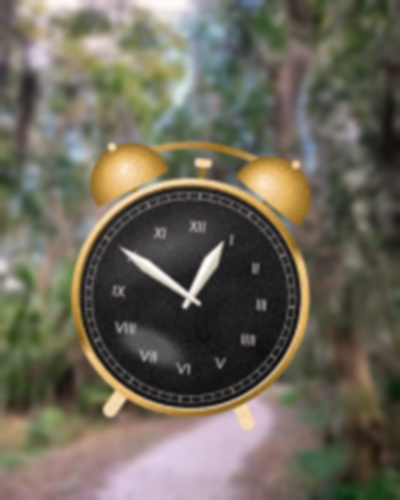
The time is **12:50**
